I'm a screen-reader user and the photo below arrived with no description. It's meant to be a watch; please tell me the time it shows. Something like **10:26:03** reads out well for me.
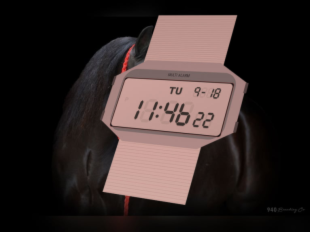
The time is **11:46:22**
